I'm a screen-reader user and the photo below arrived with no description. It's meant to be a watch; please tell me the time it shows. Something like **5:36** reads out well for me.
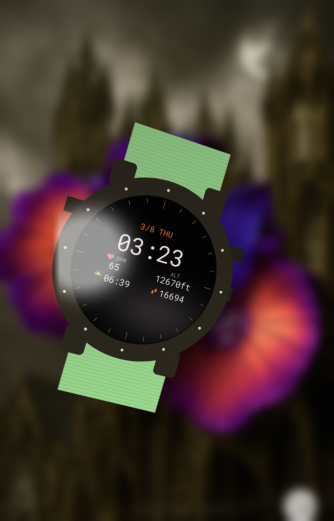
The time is **3:23**
